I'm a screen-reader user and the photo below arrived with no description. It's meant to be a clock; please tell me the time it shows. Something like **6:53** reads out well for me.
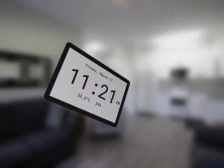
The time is **11:21**
